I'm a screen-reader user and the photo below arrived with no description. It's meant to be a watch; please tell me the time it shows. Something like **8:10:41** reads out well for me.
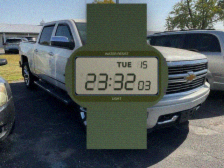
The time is **23:32:03**
